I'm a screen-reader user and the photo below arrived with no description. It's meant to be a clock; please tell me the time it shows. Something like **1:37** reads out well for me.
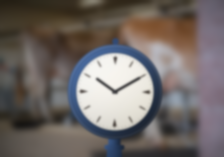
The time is **10:10**
